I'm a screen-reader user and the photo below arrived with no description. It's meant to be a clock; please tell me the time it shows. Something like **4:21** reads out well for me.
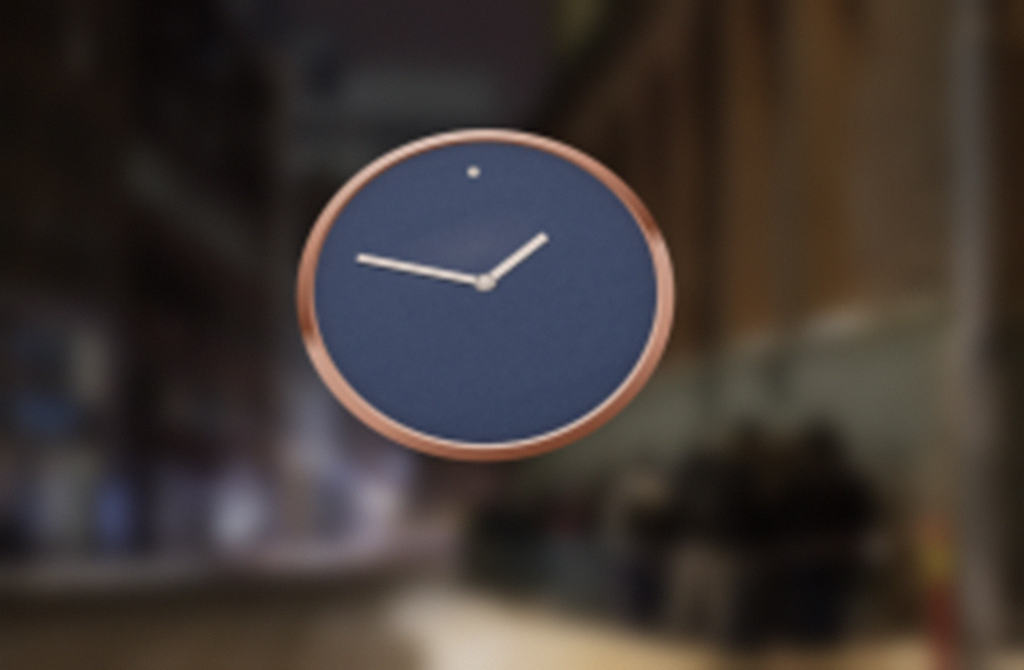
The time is **1:48**
